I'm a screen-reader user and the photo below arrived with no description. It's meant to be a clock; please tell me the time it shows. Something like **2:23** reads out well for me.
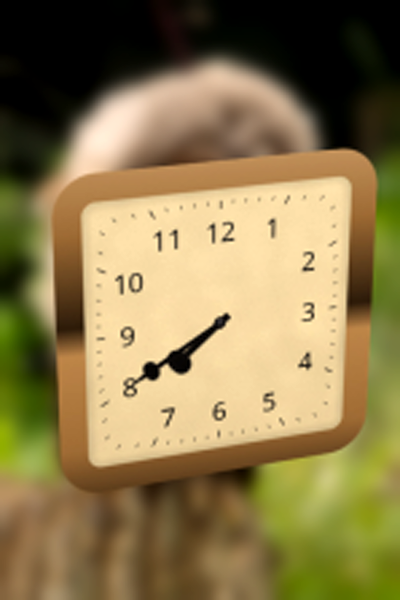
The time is **7:40**
